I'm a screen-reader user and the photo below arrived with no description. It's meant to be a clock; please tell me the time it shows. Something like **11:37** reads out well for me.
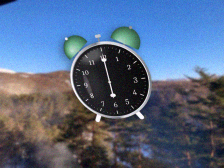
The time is **6:00**
